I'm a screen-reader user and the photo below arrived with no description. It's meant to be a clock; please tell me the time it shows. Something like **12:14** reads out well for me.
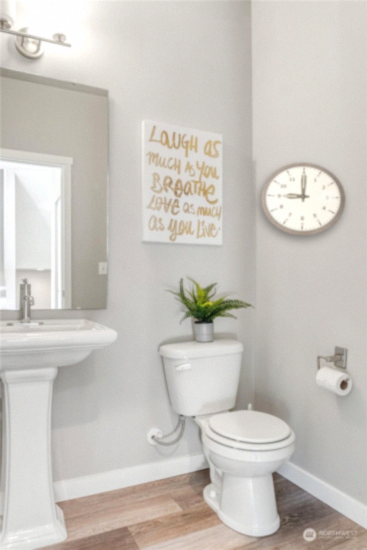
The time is **9:00**
